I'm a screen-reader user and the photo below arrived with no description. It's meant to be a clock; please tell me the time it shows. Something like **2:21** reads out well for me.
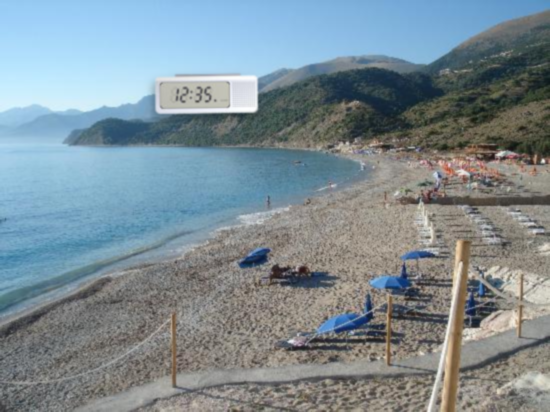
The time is **12:35**
